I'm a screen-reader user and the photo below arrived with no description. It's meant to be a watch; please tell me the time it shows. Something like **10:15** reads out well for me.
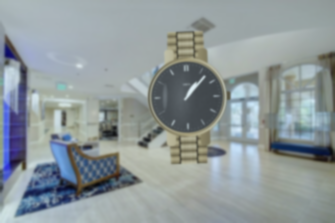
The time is **1:07**
